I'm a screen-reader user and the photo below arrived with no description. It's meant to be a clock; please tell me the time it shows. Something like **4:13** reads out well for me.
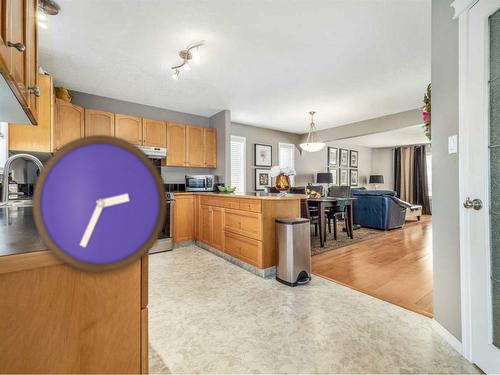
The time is **2:34**
